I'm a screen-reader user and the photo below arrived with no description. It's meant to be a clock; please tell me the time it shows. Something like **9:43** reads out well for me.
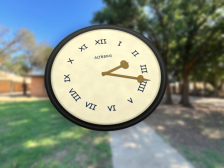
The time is **2:18**
